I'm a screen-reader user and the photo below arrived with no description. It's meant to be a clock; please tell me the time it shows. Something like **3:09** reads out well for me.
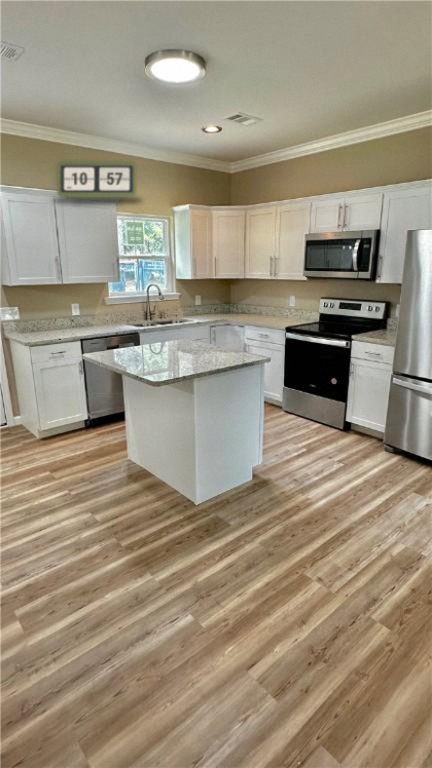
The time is **10:57**
